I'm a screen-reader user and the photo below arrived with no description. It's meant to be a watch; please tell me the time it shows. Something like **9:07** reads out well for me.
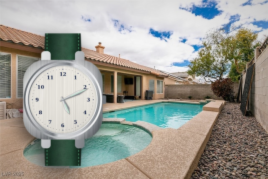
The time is **5:11**
